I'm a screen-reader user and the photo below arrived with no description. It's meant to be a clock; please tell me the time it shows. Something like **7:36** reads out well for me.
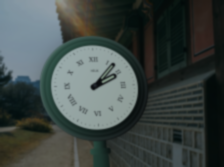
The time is **2:07**
